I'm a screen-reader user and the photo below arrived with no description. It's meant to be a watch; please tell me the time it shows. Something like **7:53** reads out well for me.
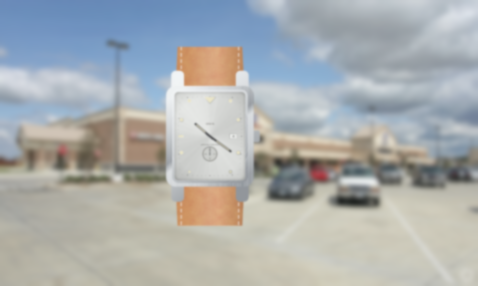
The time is **10:21**
